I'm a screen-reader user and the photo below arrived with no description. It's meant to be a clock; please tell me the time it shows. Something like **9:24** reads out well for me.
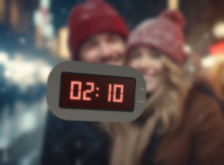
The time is **2:10**
